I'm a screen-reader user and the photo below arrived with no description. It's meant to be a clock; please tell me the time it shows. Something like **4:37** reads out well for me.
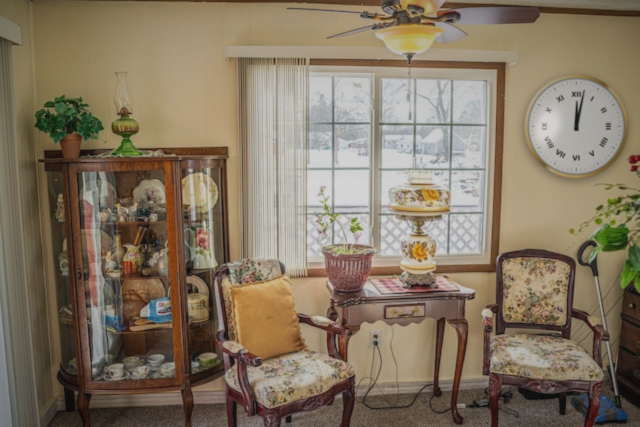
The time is **12:02**
